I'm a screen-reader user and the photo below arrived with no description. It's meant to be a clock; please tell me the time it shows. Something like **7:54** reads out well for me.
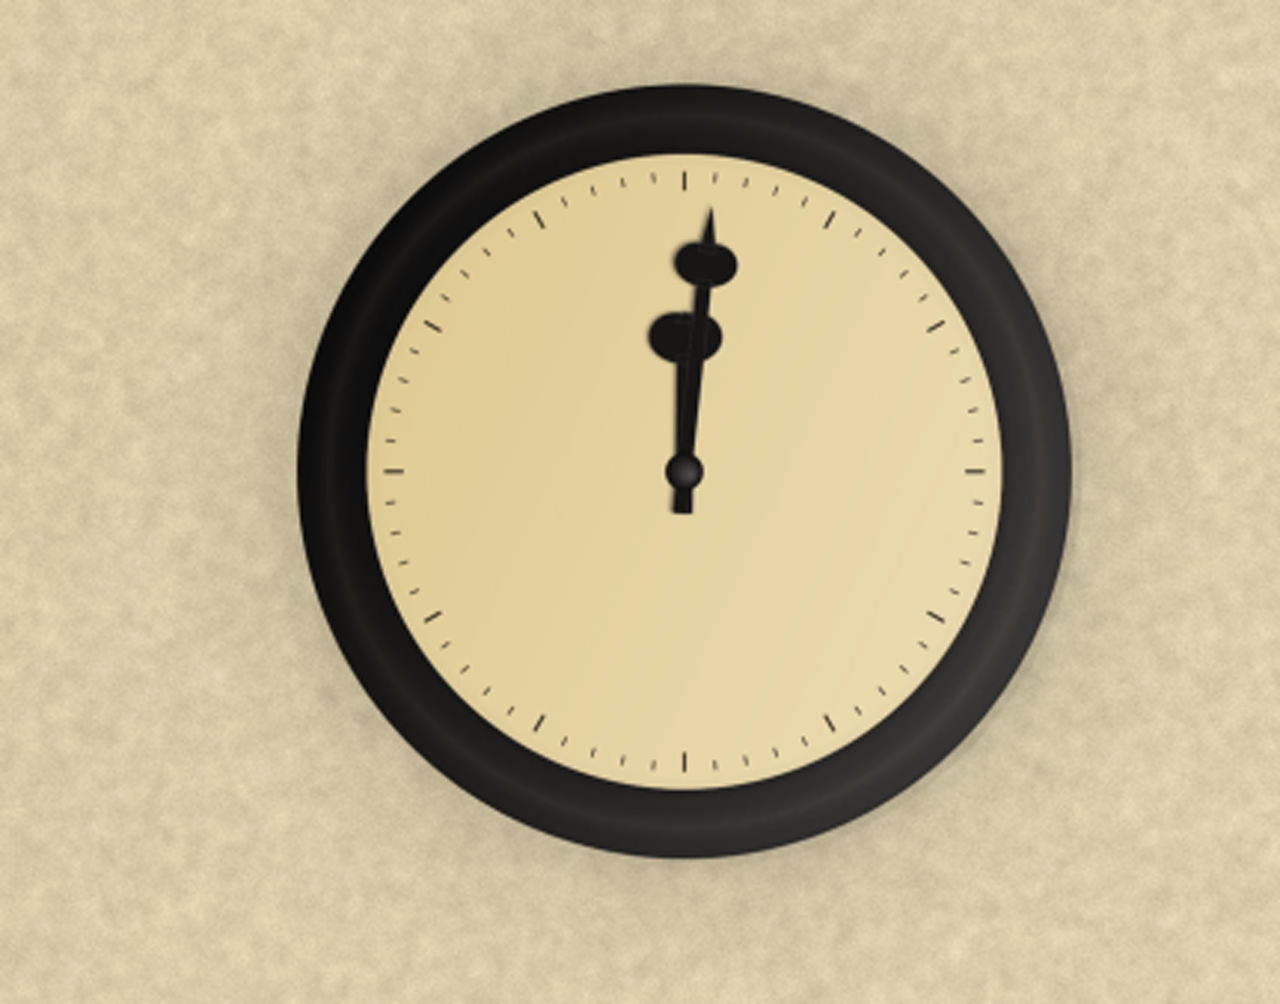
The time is **12:01**
